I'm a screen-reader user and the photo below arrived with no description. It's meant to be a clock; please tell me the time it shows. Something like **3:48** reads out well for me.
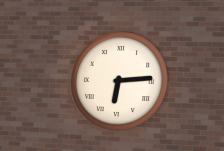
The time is **6:14**
